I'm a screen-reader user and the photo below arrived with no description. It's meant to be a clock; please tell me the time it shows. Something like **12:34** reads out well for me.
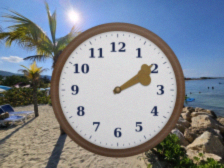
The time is **2:09**
